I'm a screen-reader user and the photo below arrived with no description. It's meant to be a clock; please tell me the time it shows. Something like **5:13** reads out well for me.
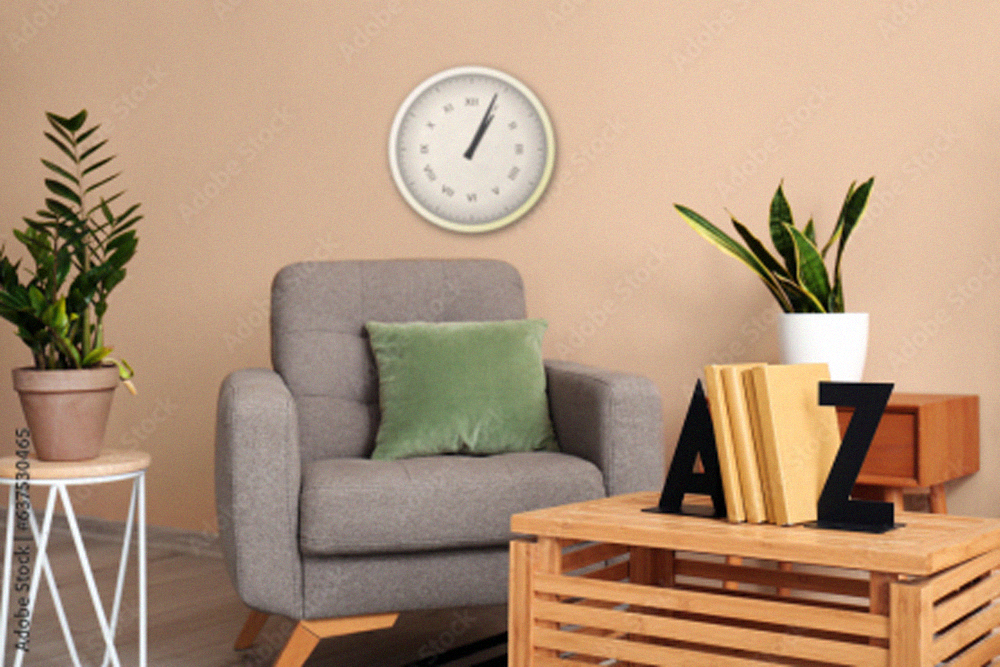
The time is **1:04**
